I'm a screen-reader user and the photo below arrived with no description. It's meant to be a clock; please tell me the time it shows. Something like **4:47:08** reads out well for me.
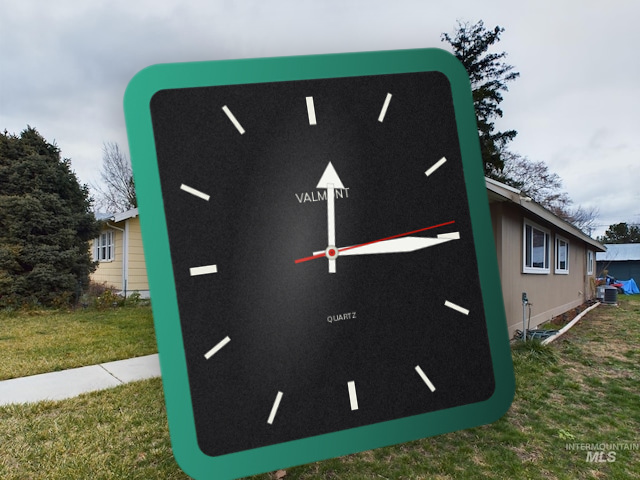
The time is **12:15:14**
